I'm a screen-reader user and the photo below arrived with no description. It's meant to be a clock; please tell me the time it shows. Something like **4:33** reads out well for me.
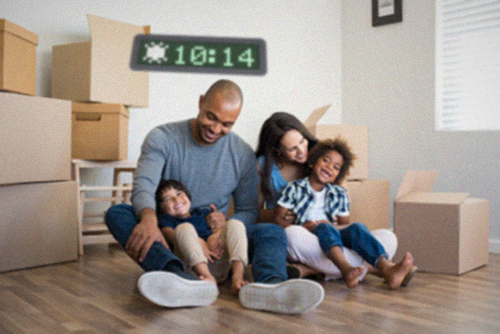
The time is **10:14**
